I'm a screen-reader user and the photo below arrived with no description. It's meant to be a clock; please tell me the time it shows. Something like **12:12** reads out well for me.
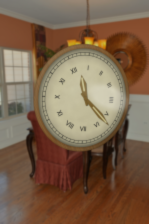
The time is **12:27**
